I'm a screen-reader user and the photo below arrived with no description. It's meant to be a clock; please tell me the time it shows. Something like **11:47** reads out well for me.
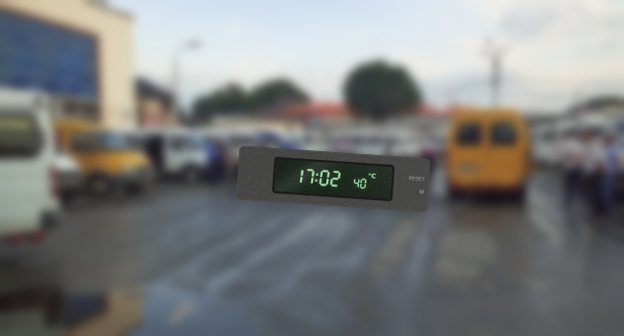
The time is **17:02**
